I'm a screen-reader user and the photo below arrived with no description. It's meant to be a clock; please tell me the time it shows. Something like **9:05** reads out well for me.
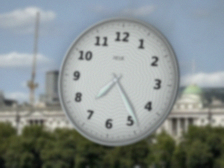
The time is **7:24**
